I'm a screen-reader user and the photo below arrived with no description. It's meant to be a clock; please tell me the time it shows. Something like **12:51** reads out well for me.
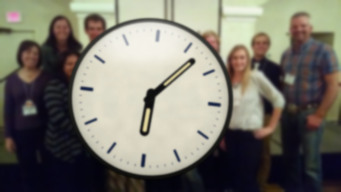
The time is **6:07**
